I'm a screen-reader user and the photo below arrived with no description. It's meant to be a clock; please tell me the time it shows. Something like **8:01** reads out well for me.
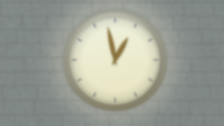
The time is **12:58**
